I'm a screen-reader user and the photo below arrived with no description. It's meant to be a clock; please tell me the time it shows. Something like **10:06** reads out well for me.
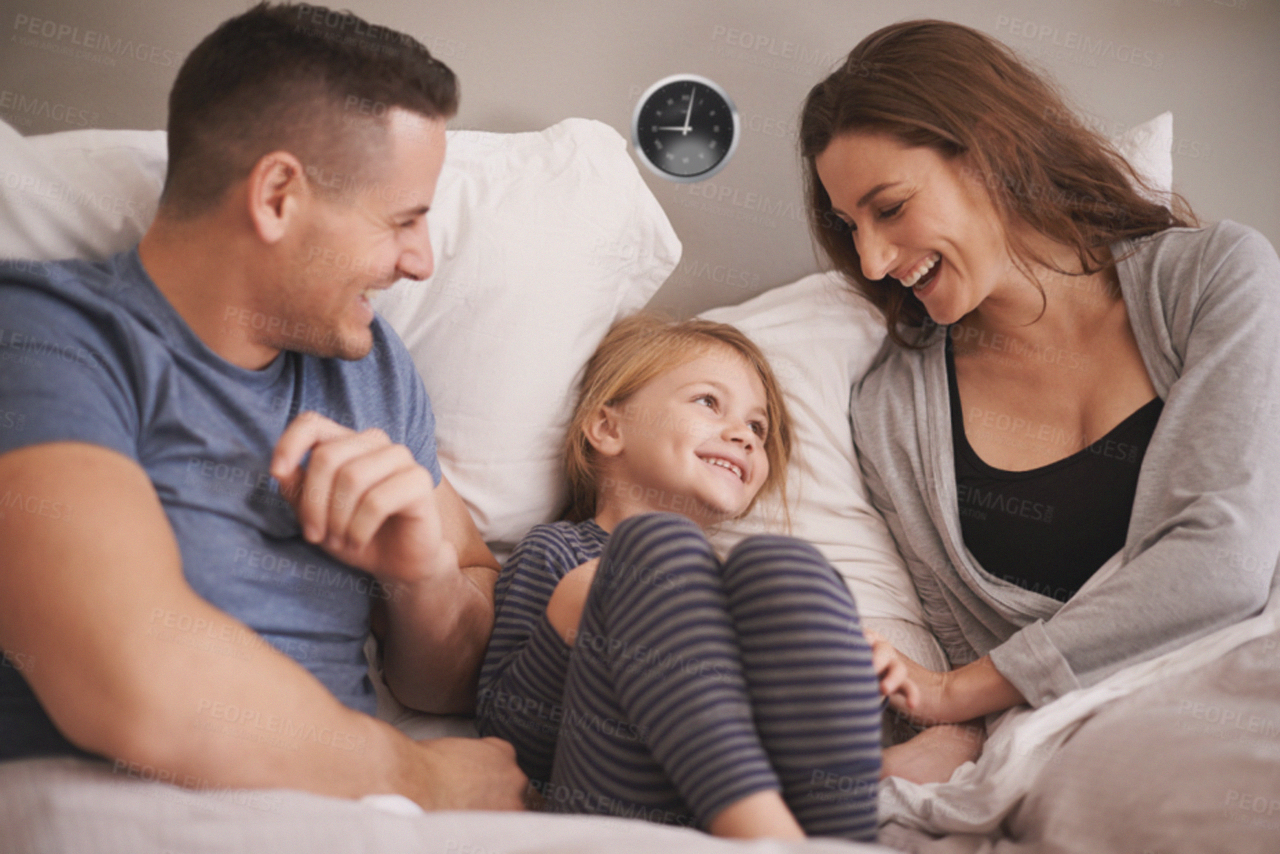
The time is **9:02**
